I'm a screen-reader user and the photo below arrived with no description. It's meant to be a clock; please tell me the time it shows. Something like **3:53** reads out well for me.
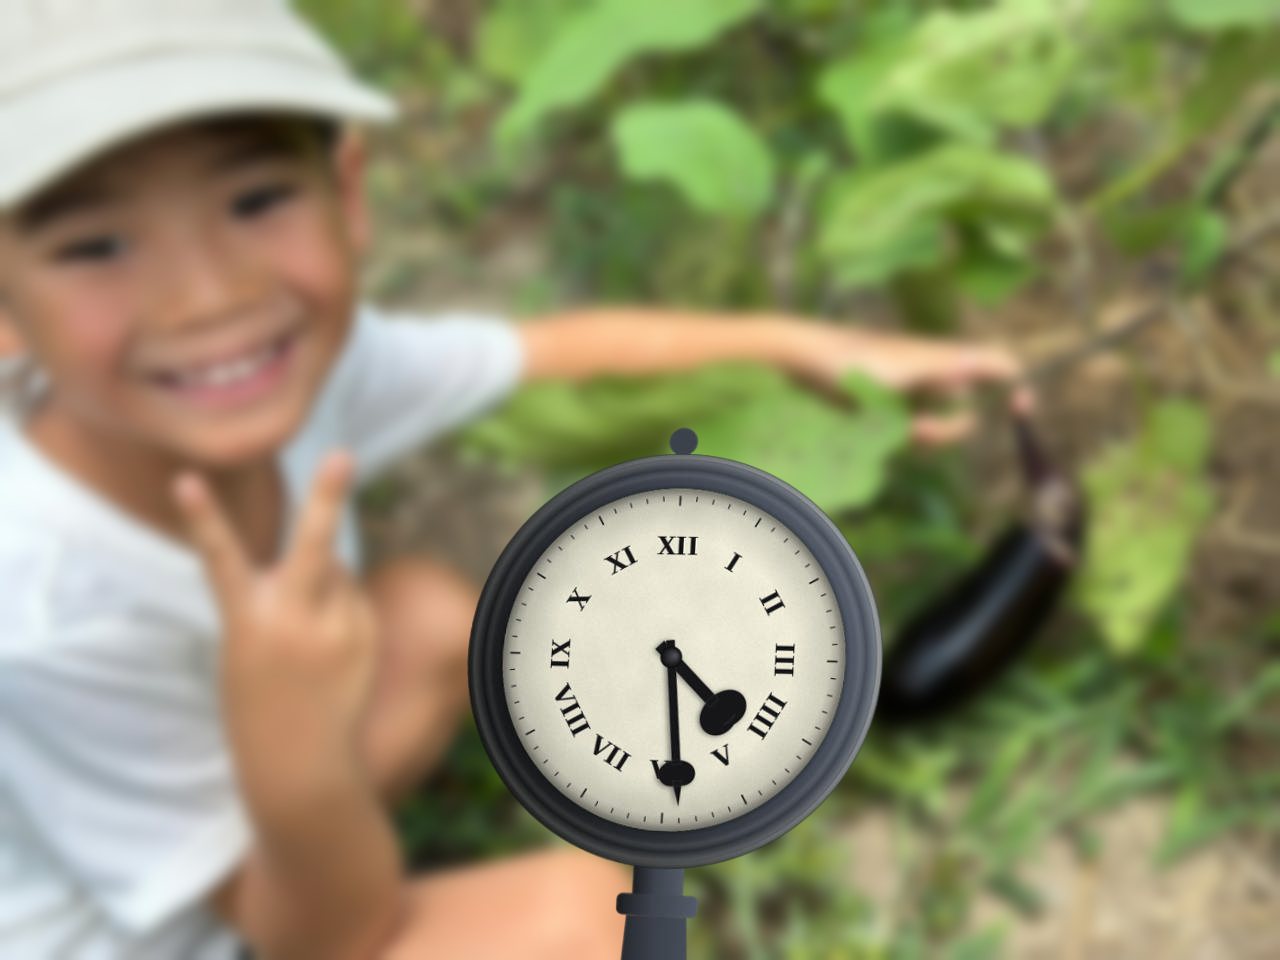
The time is **4:29**
